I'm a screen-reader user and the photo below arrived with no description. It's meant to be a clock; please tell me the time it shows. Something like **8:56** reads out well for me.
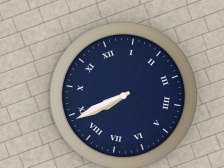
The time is **8:44**
